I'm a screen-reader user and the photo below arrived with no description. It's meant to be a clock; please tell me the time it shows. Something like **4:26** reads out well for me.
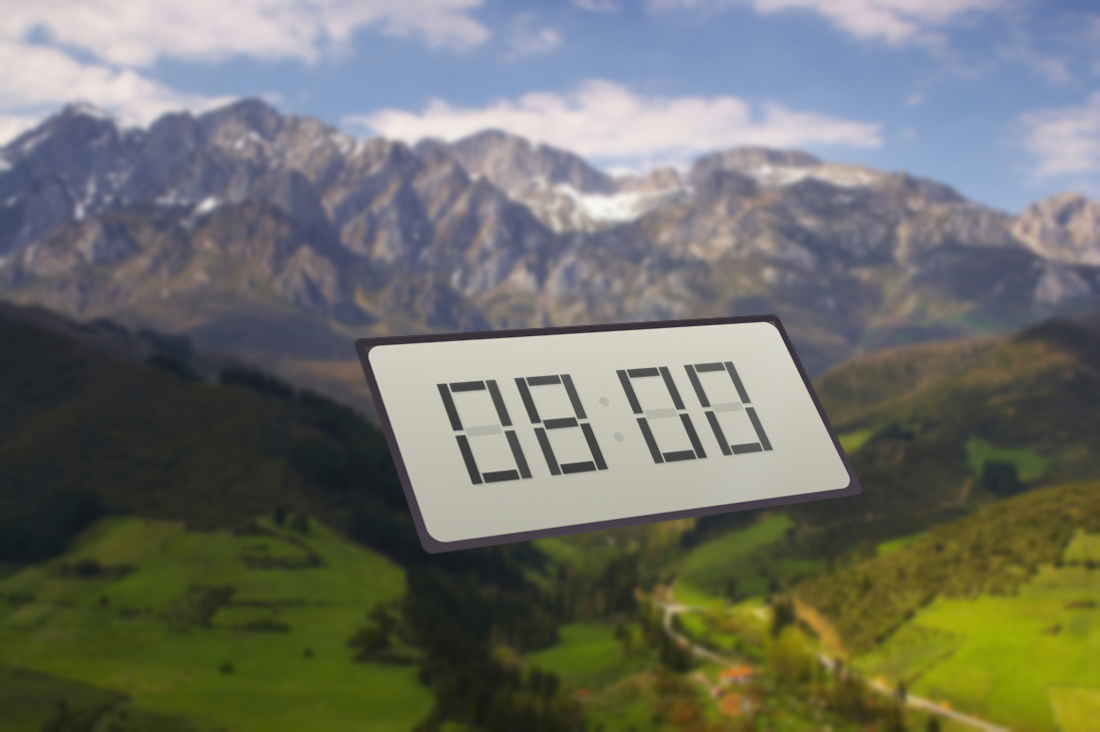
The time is **8:00**
